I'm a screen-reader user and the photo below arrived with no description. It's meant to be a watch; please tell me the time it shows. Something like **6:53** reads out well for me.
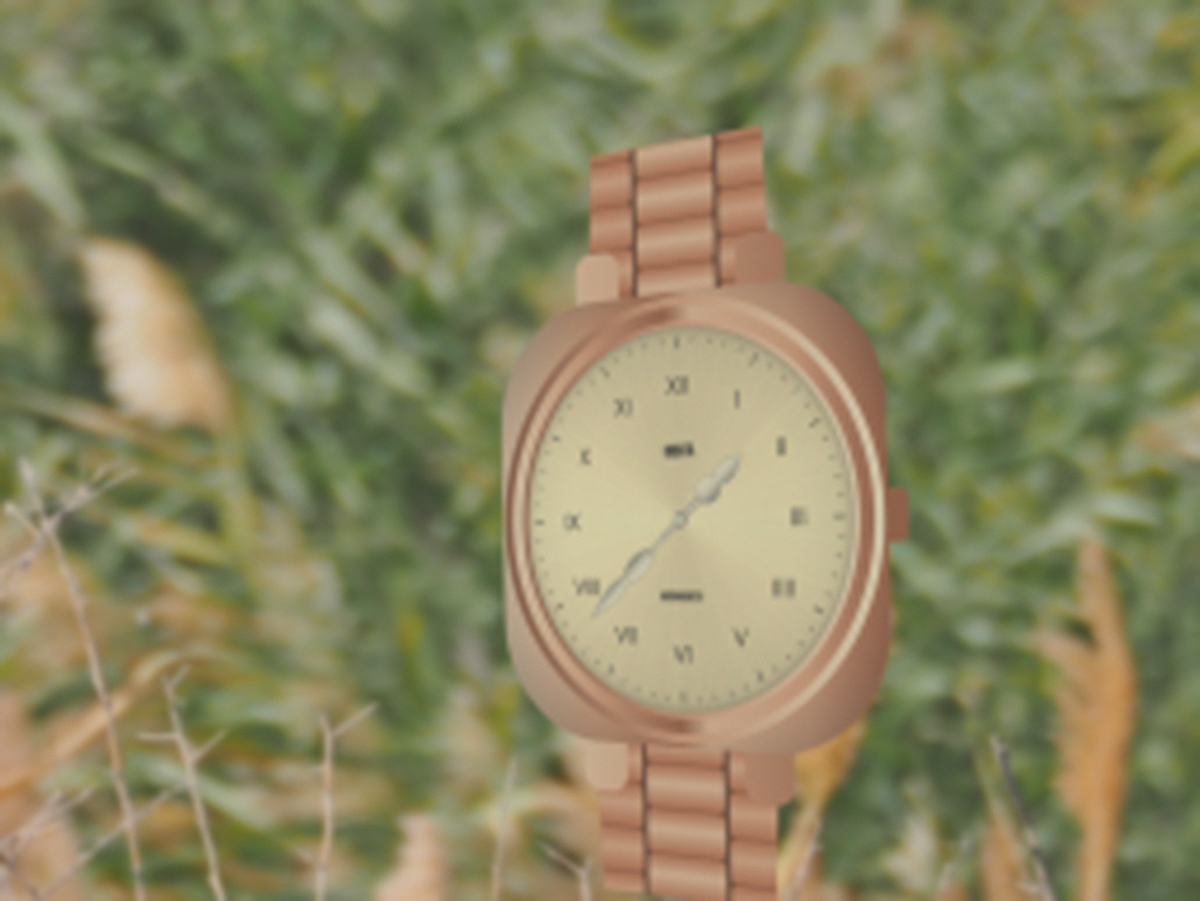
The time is **1:38**
